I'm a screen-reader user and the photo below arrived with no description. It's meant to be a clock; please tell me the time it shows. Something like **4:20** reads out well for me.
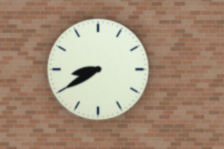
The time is **8:40**
